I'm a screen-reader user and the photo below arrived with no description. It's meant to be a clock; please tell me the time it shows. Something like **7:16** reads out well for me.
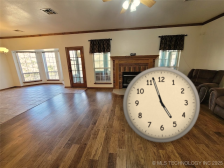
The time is **4:57**
